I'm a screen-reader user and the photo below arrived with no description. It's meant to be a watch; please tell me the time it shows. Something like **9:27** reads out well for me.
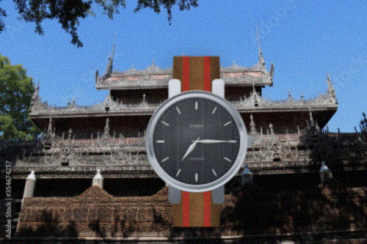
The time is **7:15**
